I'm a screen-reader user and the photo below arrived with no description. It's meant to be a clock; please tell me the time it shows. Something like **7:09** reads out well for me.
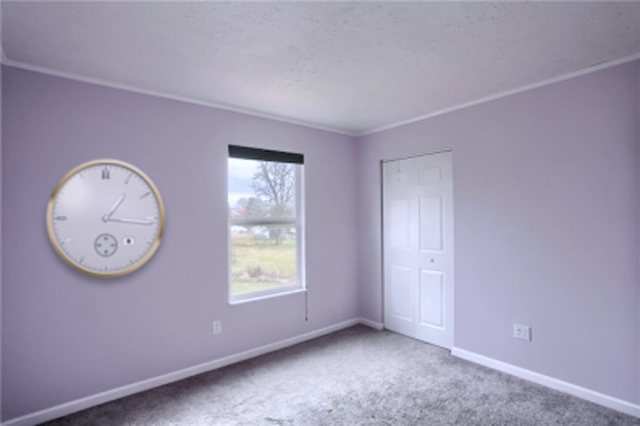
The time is **1:16**
